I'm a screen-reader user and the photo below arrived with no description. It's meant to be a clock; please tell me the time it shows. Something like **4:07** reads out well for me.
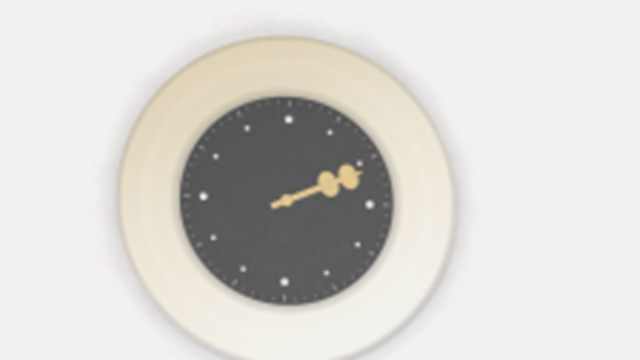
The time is **2:11**
